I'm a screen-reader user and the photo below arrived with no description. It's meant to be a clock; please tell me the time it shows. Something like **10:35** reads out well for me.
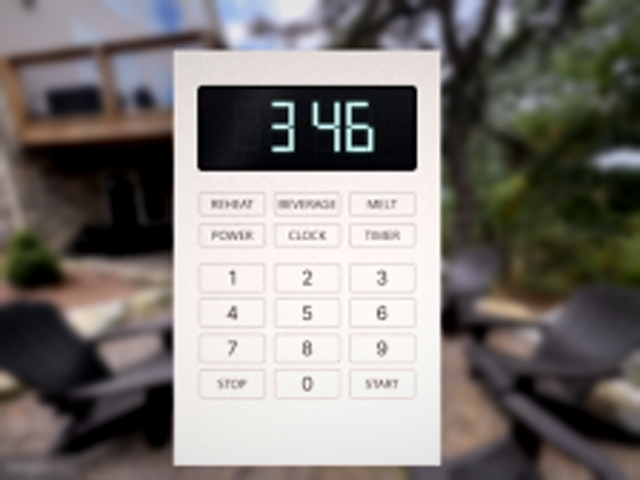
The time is **3:46**
